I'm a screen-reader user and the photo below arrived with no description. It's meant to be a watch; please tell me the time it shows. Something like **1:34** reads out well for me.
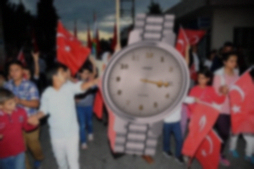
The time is **3:16**
